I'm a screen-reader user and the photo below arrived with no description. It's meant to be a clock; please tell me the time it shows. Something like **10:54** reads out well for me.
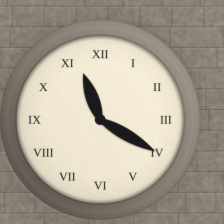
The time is **11:20**
